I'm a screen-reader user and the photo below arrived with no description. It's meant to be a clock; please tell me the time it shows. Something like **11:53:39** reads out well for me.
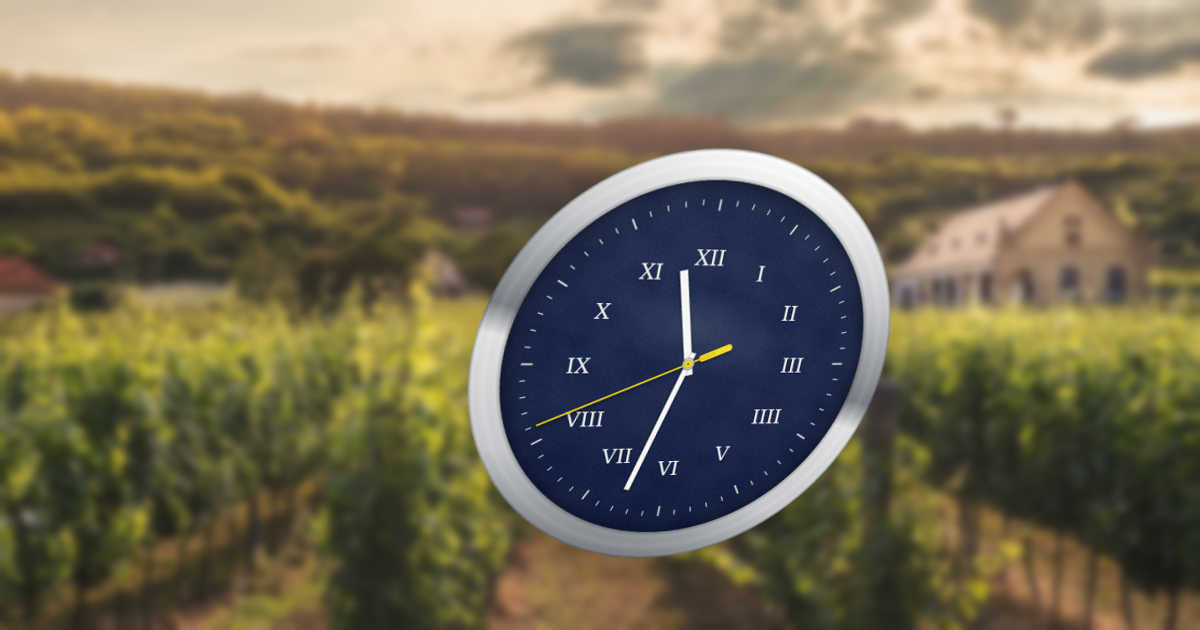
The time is **11:32:41**
